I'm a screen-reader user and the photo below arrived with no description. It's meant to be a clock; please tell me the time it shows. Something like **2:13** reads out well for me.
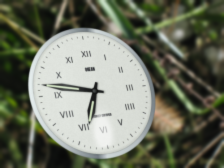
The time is **6:47**
